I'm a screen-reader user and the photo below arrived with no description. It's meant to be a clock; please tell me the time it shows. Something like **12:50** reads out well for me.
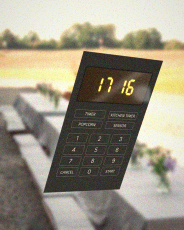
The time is **17:16**
